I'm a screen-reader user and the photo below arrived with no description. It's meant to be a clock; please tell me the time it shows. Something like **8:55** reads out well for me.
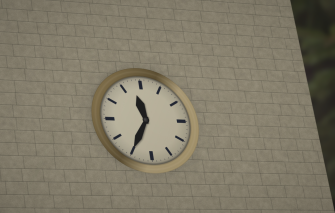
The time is **11:35**
